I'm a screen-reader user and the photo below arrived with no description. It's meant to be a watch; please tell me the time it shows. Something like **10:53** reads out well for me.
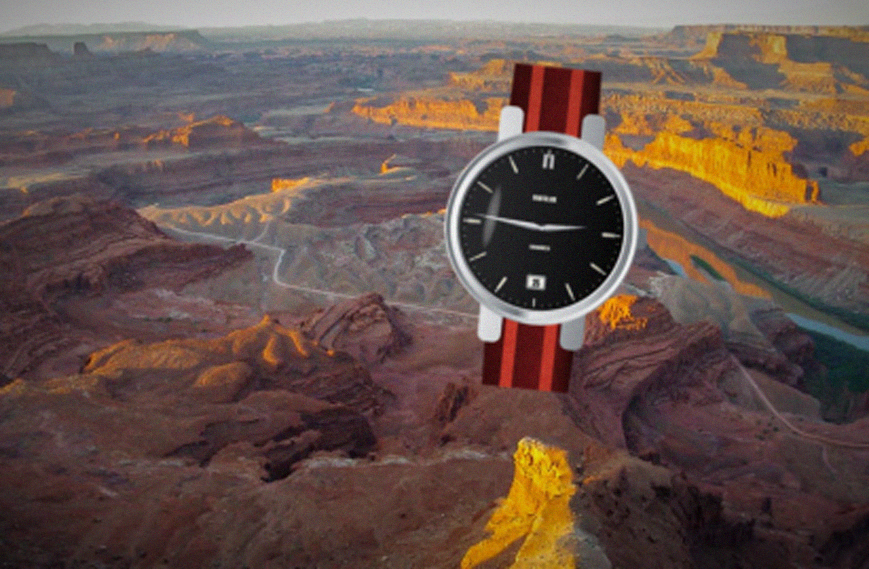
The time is **2:46**
